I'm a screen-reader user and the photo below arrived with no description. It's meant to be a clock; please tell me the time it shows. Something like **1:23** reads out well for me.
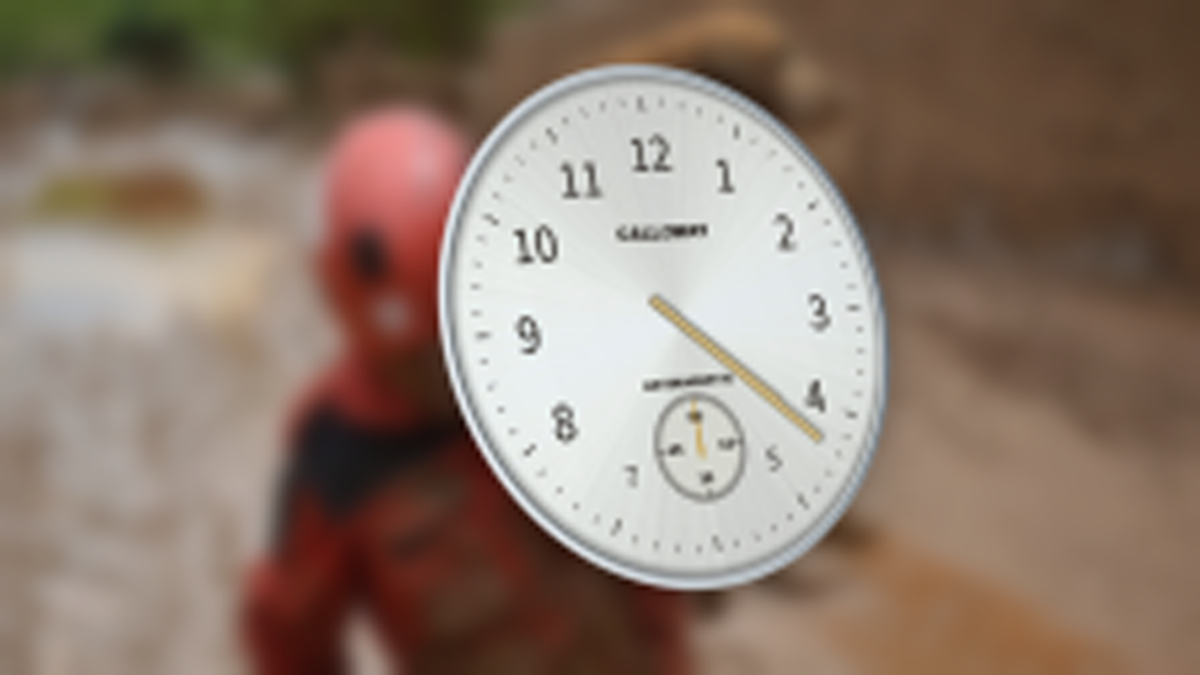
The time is **4:22**
